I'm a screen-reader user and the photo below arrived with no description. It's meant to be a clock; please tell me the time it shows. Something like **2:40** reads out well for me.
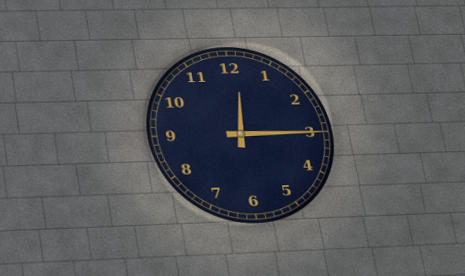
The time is **12:15**
